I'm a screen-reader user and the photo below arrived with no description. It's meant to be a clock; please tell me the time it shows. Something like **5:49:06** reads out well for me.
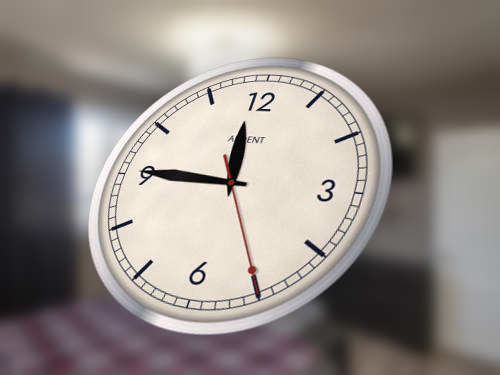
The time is **11:45:25**
